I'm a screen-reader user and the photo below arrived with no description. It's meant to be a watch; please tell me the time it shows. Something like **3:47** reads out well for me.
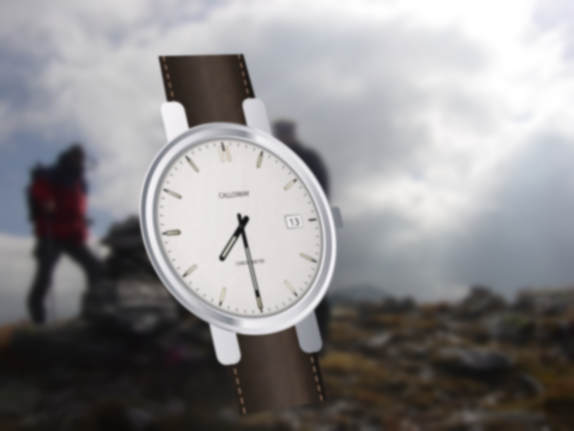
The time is **7:30**
